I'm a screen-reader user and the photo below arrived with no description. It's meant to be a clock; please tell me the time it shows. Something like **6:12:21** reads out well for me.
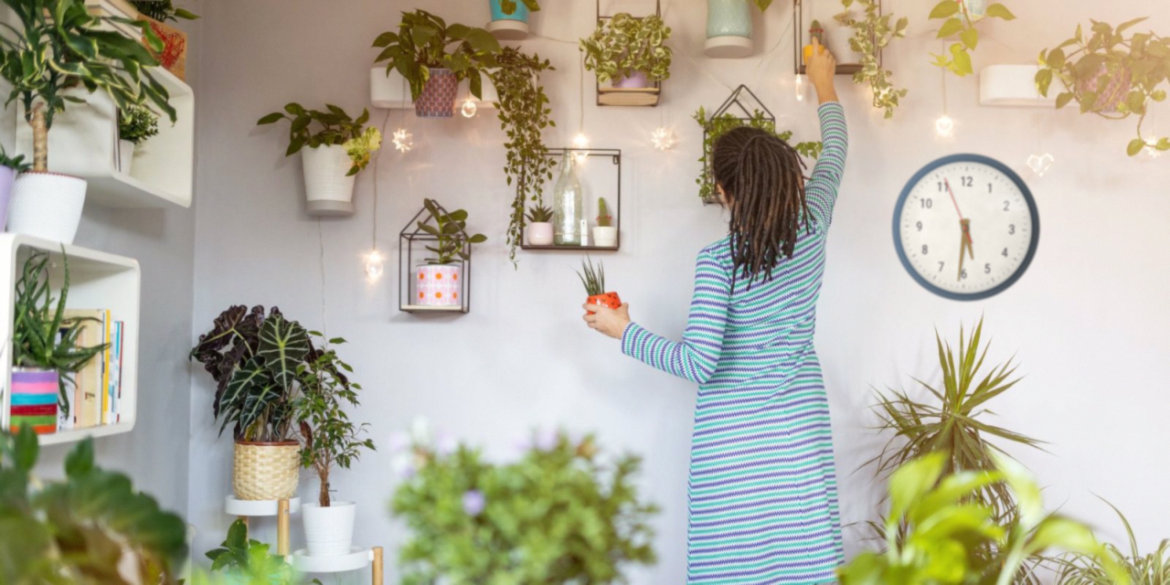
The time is **5:30:56**
